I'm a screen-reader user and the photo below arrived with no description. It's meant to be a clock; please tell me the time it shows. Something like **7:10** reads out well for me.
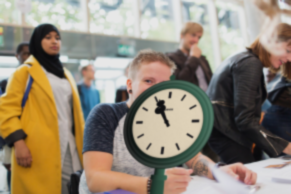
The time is **10:56**
